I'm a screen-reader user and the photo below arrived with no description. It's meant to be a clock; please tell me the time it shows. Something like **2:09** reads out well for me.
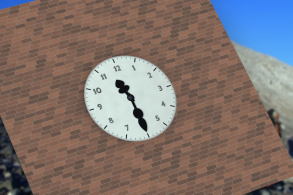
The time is **11:30**
